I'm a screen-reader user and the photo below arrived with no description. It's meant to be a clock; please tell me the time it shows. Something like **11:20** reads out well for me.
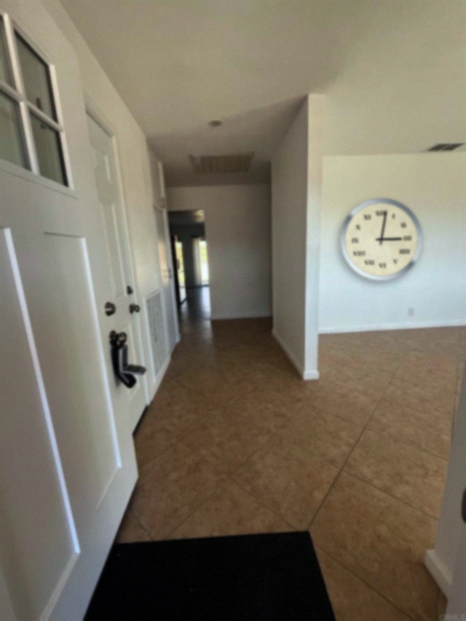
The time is **3:02**
